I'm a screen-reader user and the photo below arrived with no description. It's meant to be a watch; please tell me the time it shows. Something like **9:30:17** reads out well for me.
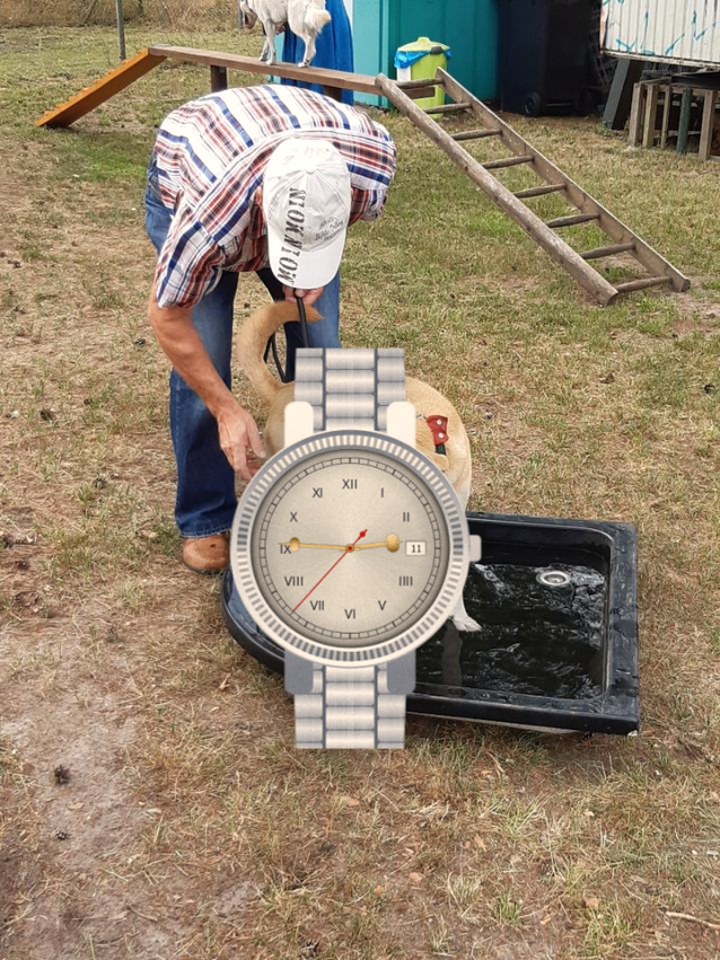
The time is **2:45:37**
